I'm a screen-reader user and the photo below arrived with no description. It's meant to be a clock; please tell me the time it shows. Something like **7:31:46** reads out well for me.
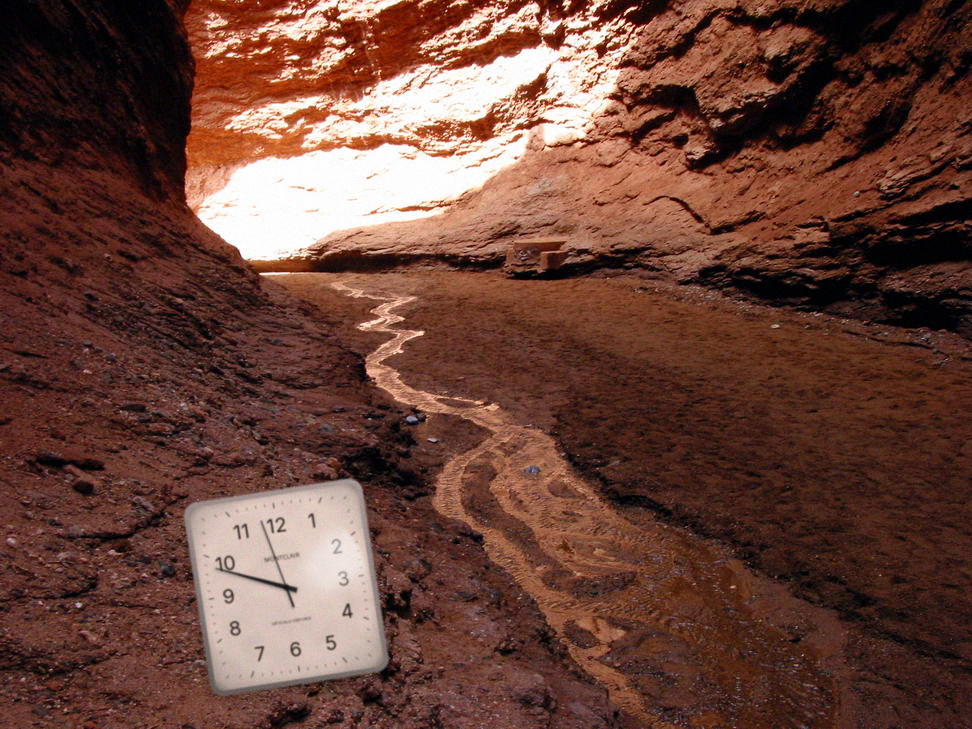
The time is **9:48:58**
